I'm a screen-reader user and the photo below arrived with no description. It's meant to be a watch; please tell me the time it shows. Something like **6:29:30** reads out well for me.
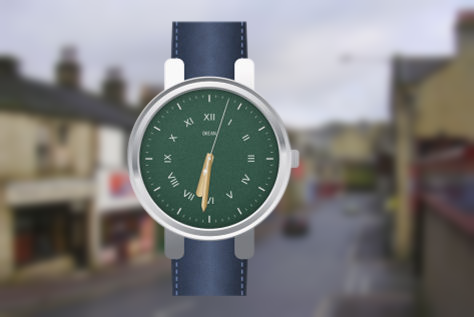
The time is **6:31:03**
